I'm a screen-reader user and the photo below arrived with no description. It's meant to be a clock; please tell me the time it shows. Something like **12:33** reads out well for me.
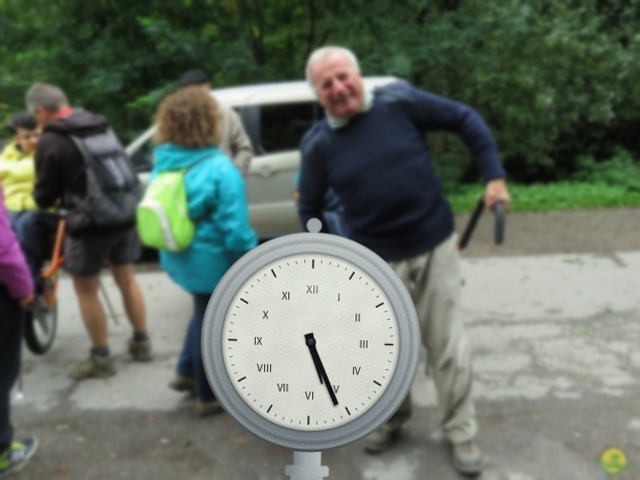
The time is **5:26**
